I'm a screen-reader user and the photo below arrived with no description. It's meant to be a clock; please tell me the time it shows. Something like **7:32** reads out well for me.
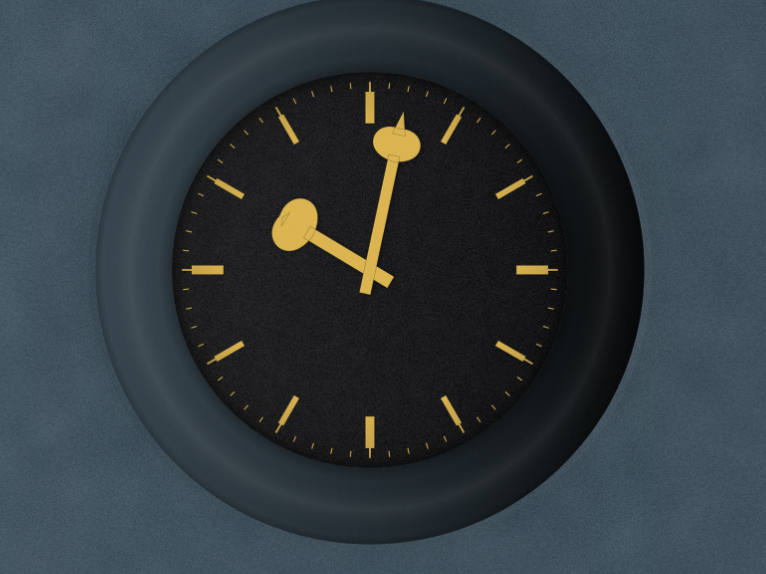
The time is **10:02**
